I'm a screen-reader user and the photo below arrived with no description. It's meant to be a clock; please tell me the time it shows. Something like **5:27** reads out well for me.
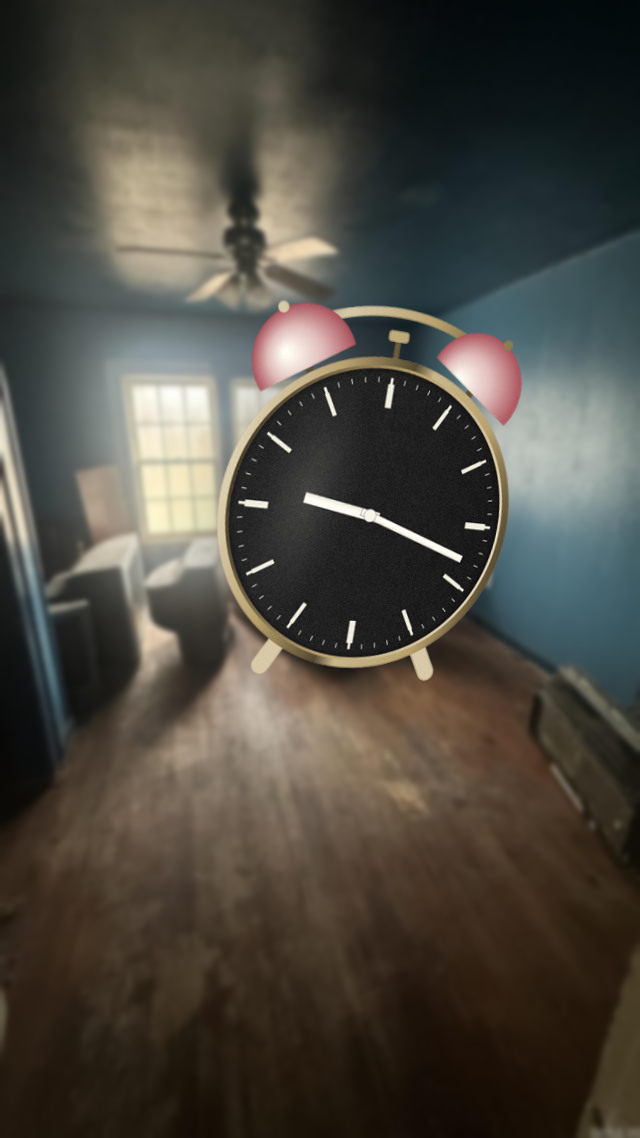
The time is **9:18**
